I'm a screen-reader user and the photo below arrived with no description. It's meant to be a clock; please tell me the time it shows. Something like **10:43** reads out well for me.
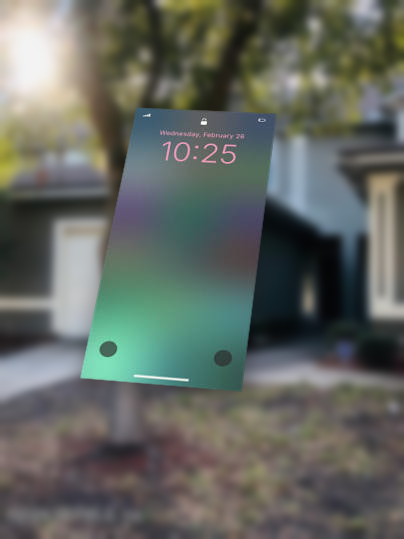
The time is **10:25**
